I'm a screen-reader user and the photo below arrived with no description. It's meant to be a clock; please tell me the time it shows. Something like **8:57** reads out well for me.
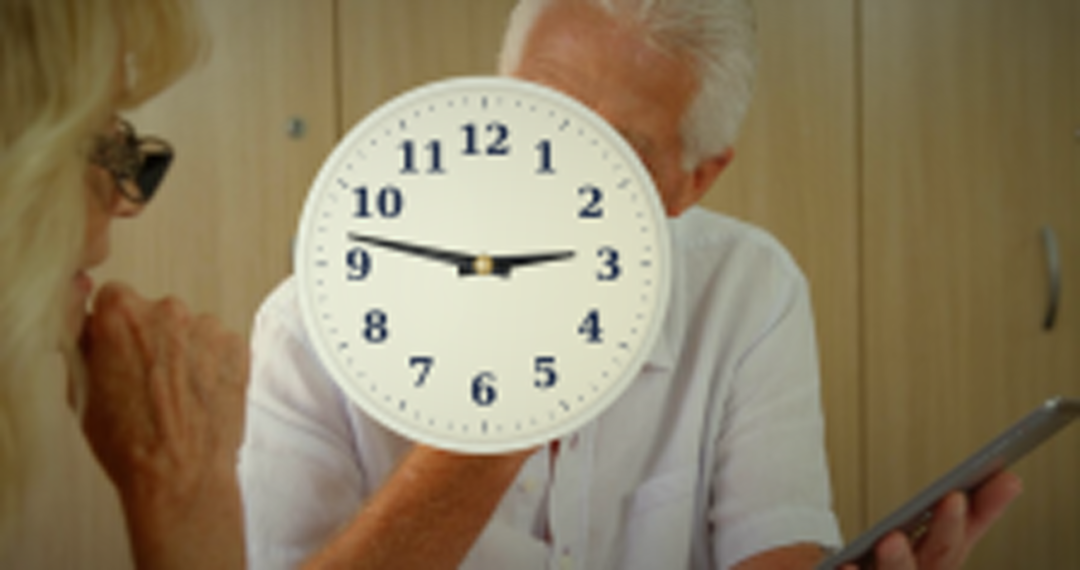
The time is **2:47**
